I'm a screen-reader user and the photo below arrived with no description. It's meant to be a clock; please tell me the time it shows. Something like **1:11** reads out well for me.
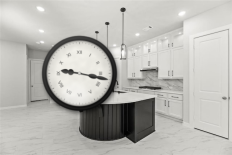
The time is **9:17**
